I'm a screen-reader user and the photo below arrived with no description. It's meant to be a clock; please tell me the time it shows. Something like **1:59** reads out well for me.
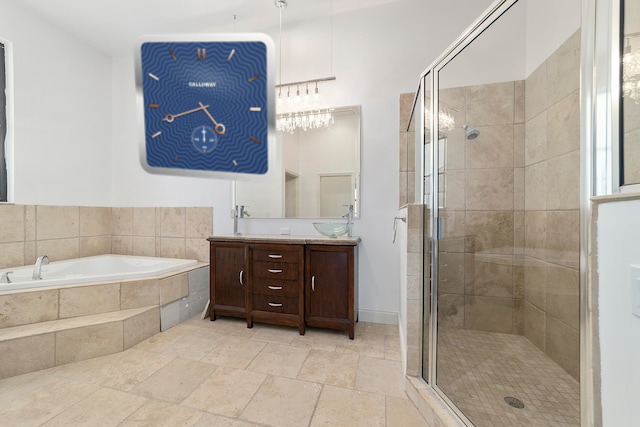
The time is **4:42**
